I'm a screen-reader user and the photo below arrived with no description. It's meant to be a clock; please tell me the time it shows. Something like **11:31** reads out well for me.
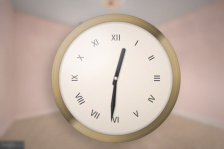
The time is **12:31**
